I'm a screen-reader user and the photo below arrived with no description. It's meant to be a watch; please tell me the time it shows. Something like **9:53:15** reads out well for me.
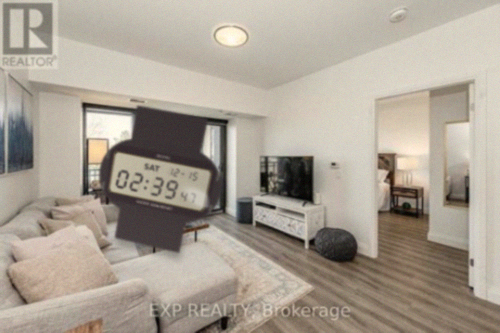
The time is **2:39:47**
